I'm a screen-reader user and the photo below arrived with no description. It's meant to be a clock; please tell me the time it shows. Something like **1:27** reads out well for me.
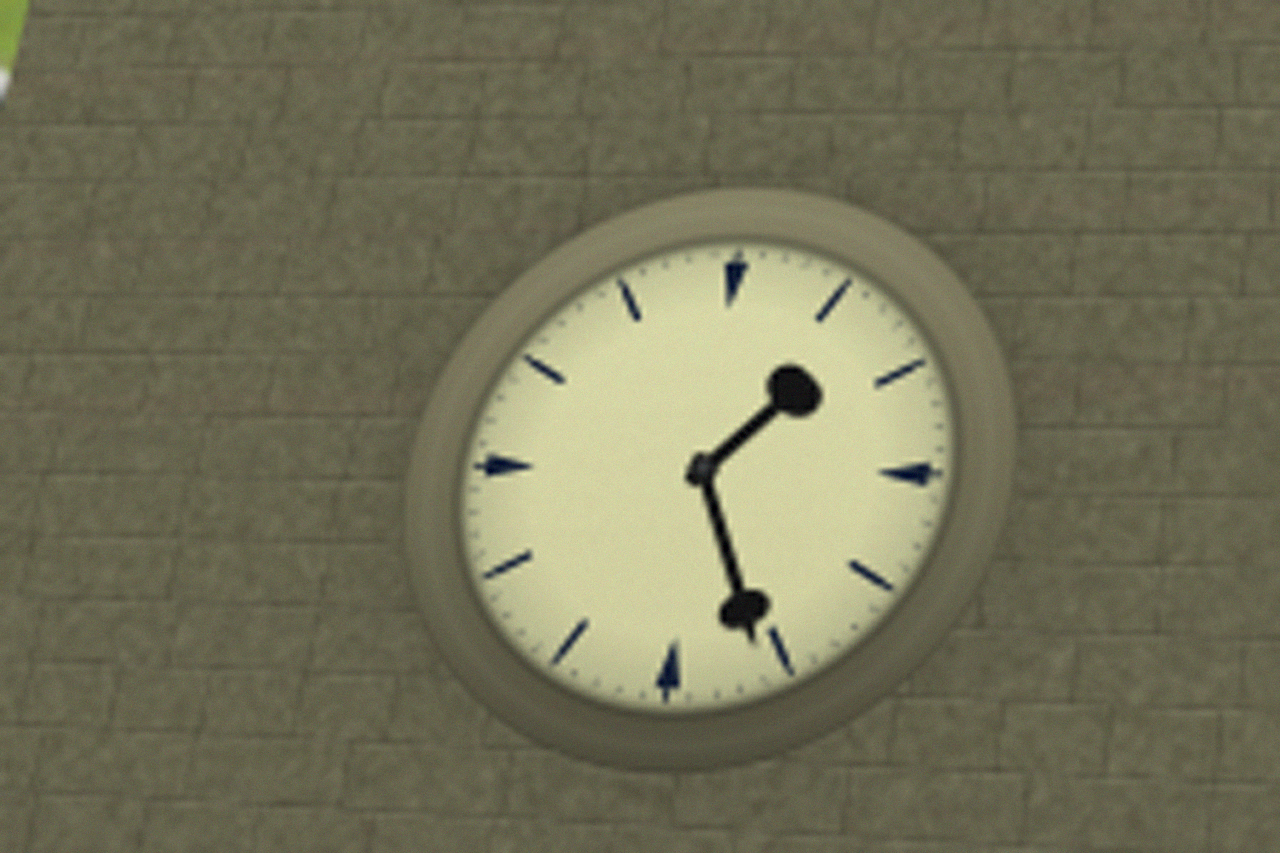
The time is **1:26**
